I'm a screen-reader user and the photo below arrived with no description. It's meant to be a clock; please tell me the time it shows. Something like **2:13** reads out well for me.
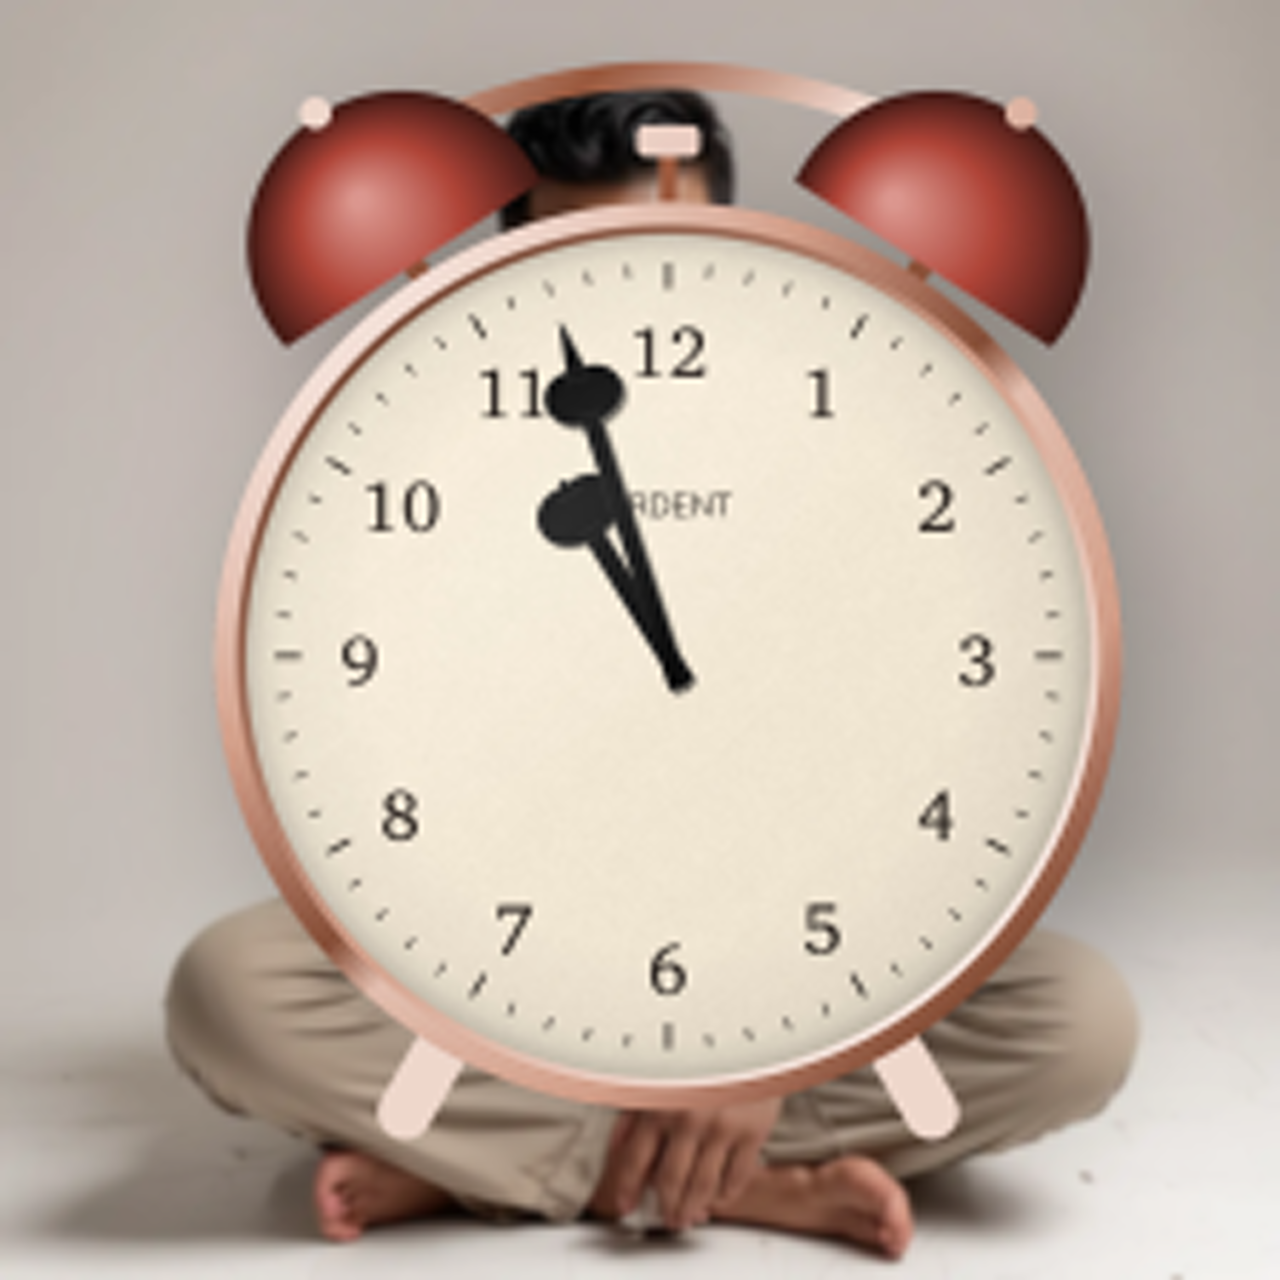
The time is **10:57**
